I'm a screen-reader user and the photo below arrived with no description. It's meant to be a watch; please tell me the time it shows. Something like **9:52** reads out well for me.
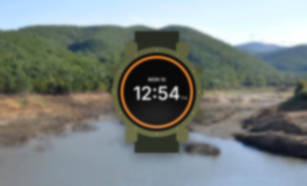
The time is **12:54**
